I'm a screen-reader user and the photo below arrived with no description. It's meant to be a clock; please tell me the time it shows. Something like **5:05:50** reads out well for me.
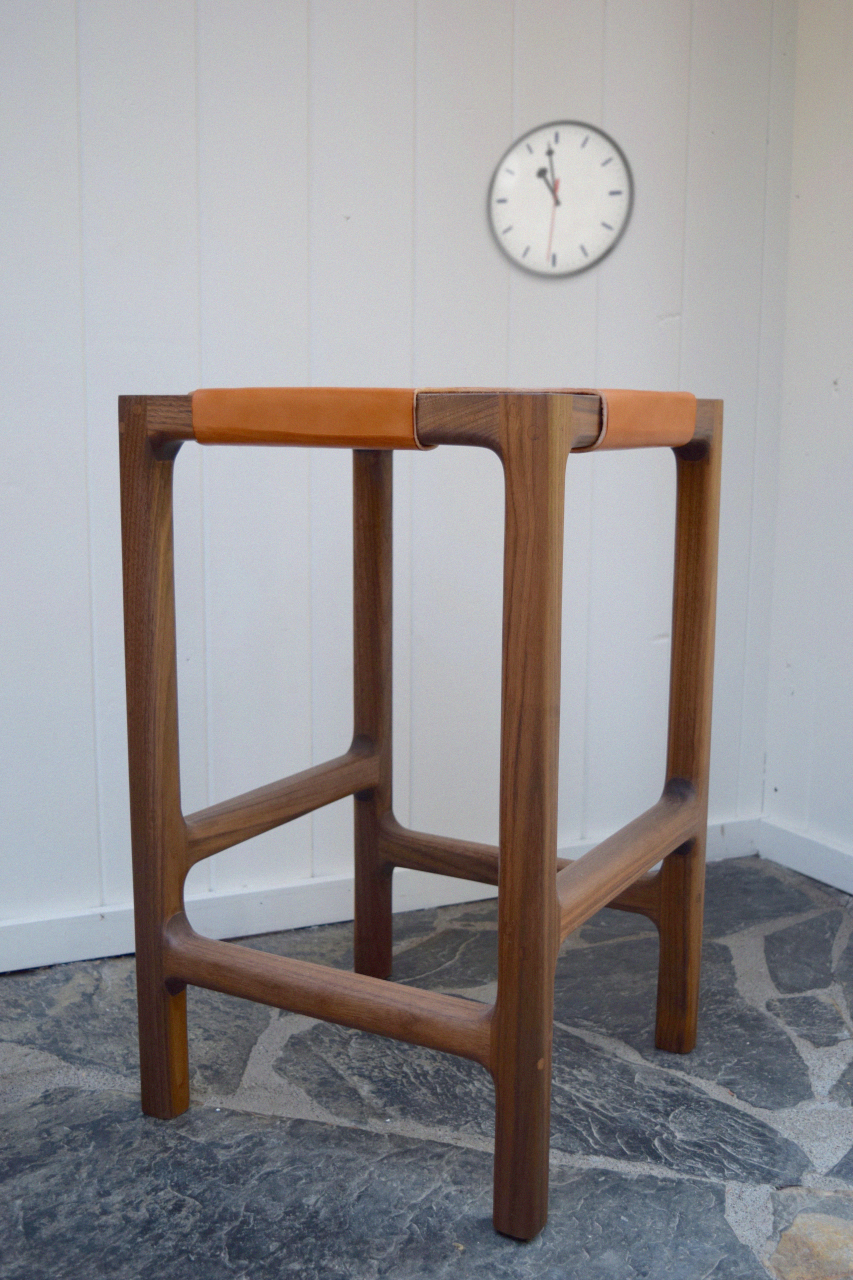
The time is **10:58:31**
